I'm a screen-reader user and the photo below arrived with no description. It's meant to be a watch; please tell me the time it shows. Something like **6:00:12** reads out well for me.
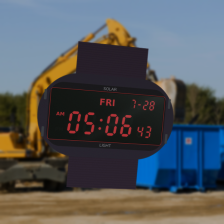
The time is **5:06:43**
